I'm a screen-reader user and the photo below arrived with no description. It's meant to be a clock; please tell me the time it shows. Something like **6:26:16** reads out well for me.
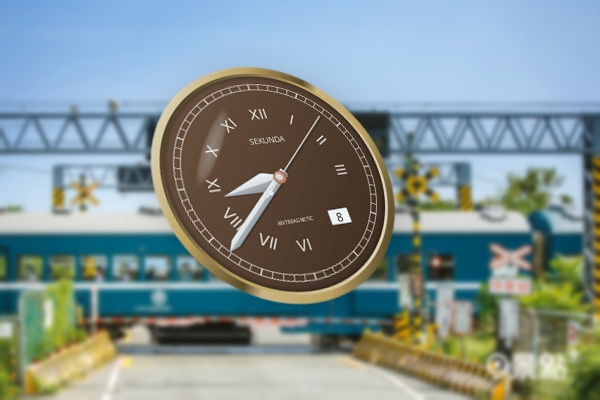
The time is **8:38:08**
